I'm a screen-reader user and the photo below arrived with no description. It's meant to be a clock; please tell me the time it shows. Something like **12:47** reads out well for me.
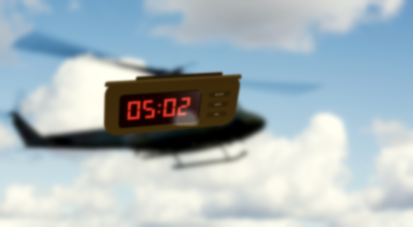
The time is **5:02**
